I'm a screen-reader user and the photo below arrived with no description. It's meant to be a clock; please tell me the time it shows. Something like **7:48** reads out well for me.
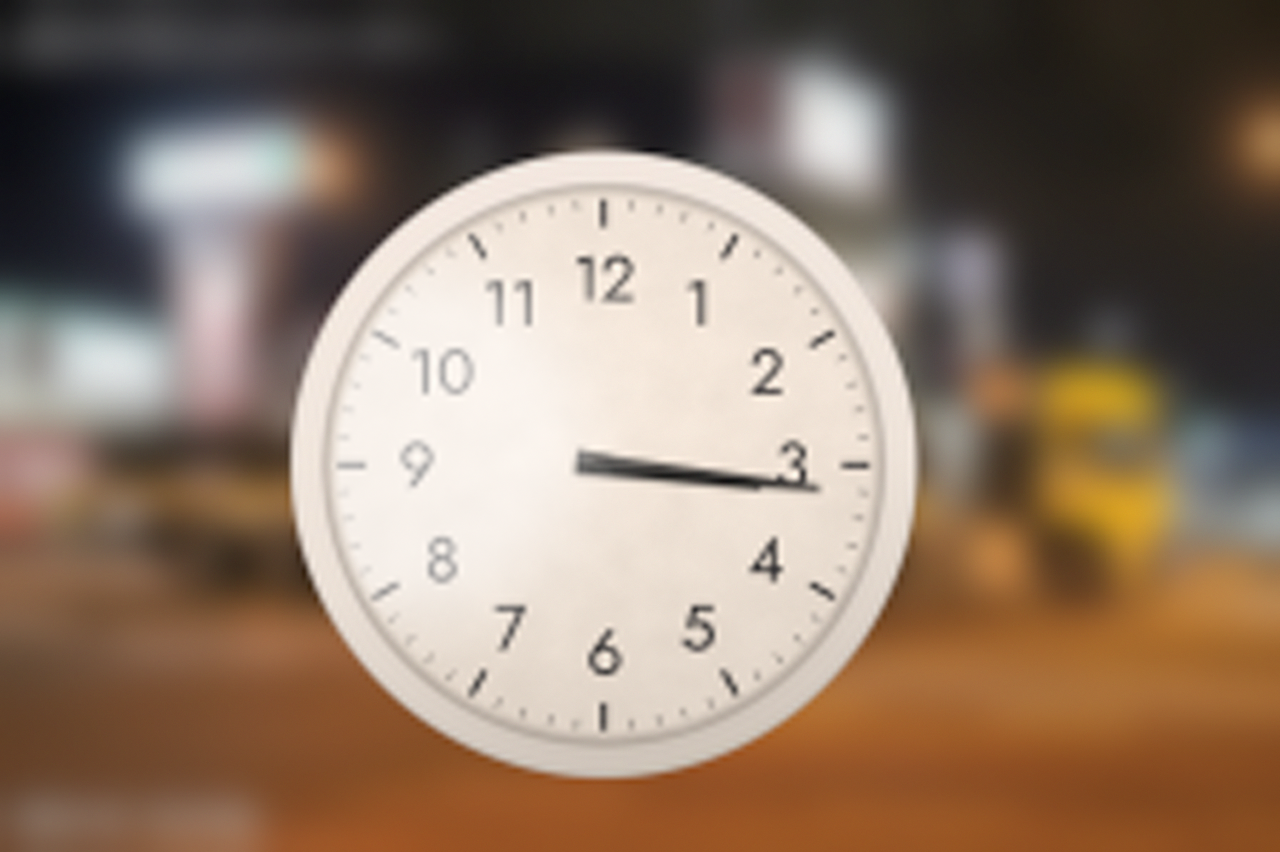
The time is **3:16**
